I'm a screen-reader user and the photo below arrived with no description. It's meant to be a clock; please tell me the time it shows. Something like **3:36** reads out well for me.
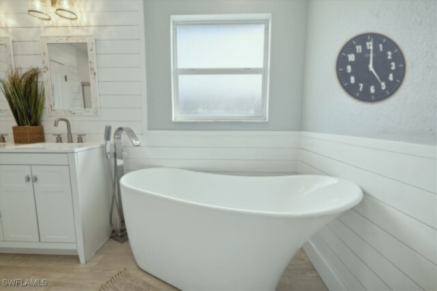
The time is **5:01**
